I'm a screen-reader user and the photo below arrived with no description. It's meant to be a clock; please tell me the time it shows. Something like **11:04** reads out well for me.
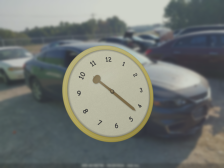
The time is **10:22**
